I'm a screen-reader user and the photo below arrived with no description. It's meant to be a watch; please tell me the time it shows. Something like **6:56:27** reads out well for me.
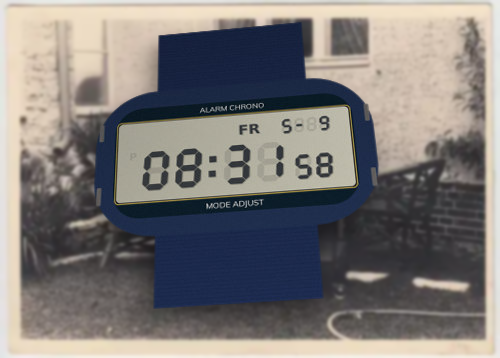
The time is **8:31:58**
